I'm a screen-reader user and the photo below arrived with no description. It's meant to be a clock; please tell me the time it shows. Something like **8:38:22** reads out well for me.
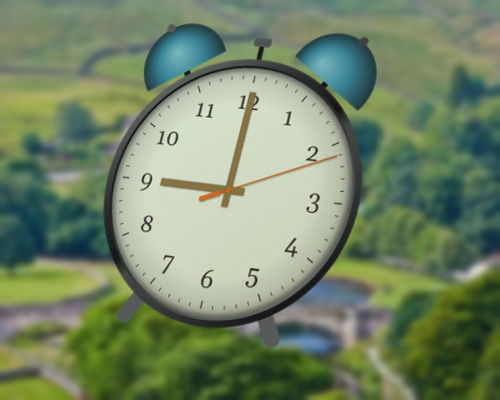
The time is **9:00:11**
